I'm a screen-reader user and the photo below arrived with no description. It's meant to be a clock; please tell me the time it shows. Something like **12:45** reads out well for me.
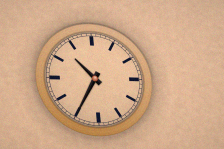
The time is **10:35**
